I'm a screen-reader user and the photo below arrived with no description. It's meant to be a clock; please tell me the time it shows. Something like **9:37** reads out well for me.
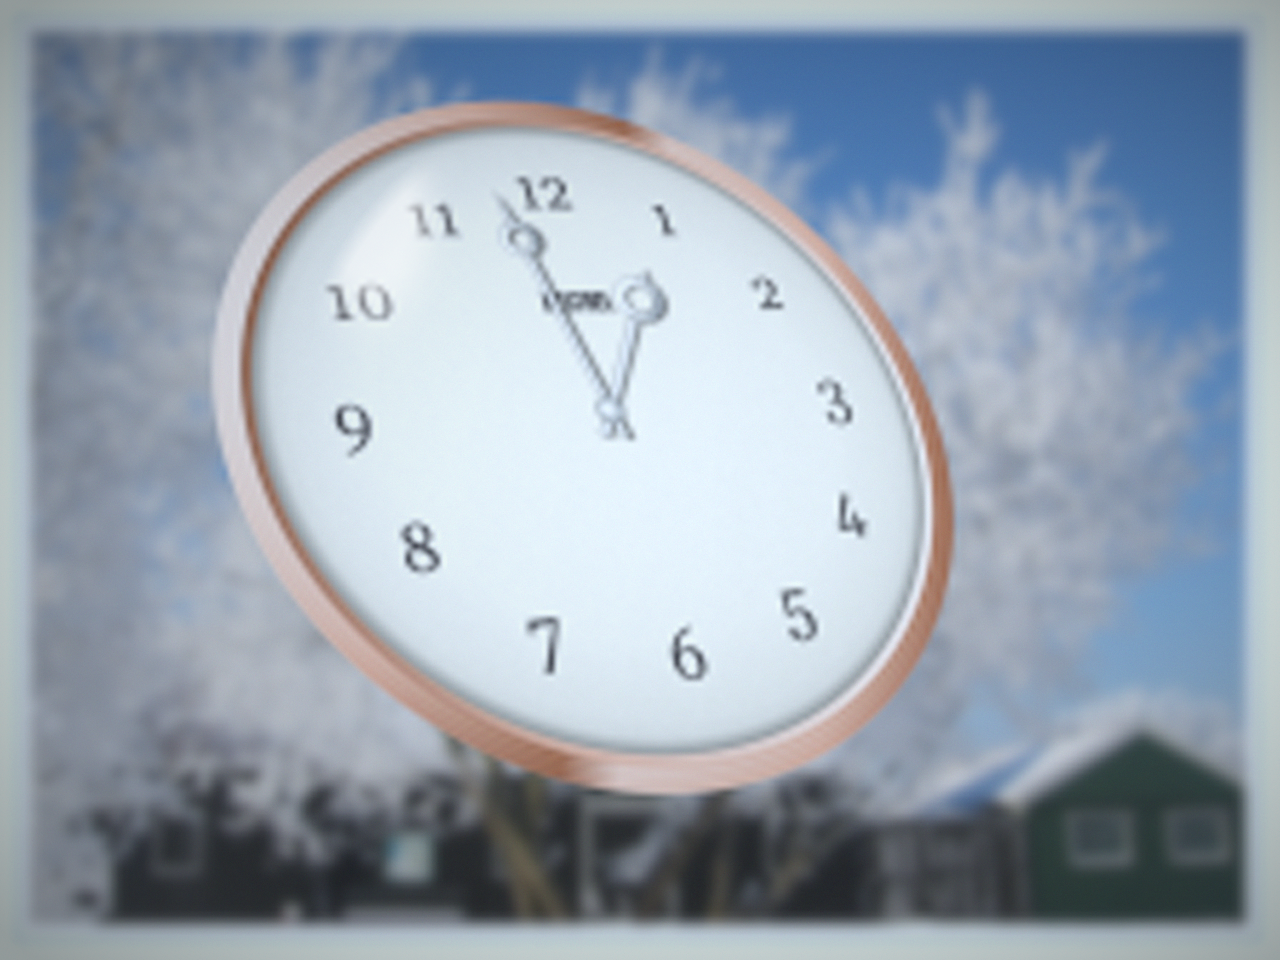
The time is **12:58**
